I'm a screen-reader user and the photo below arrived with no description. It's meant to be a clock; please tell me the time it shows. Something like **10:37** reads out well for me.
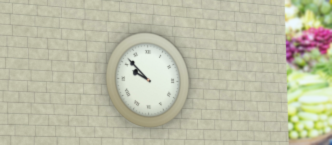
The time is **9:52**
